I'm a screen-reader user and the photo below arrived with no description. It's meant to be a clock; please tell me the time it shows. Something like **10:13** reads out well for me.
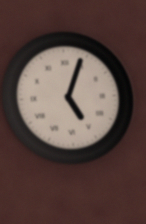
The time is **5:04**
